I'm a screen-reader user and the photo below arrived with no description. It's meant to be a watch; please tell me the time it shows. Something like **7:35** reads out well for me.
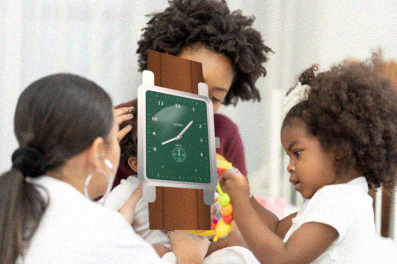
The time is **8:07**
